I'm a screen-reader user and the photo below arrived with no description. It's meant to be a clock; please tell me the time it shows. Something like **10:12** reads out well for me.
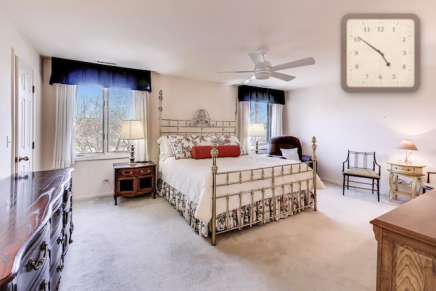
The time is **4:51**
